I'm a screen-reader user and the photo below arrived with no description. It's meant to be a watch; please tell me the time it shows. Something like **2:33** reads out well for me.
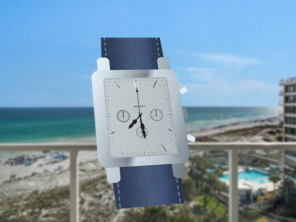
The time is **7:29**
